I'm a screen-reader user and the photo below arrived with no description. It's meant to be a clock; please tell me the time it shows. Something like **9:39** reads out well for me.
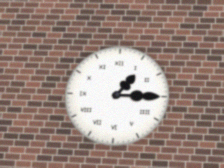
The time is **1:15**
